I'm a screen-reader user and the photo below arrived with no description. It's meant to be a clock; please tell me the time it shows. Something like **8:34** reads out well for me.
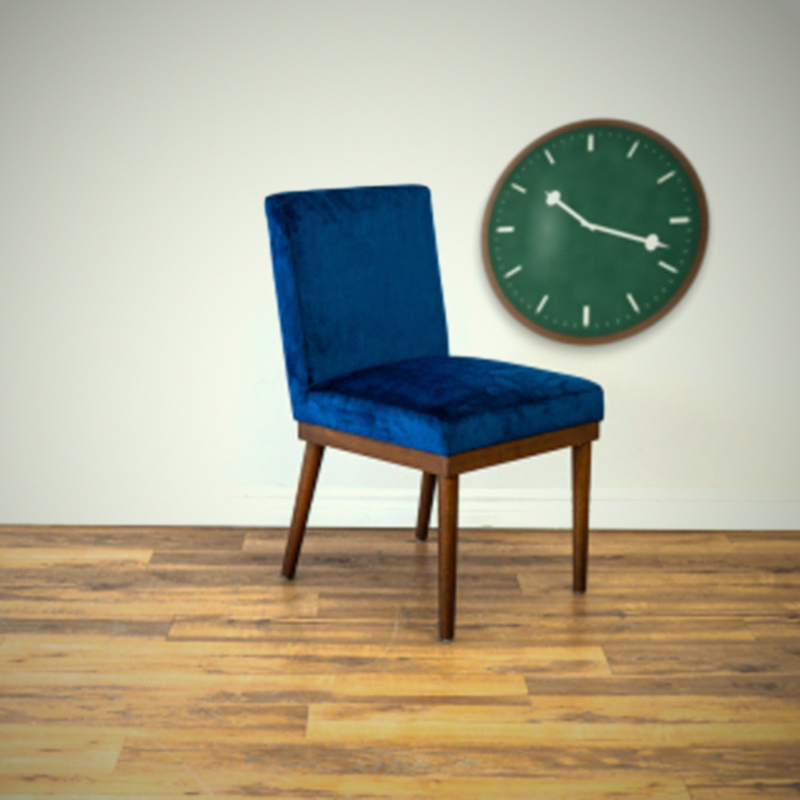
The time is **10:18**
